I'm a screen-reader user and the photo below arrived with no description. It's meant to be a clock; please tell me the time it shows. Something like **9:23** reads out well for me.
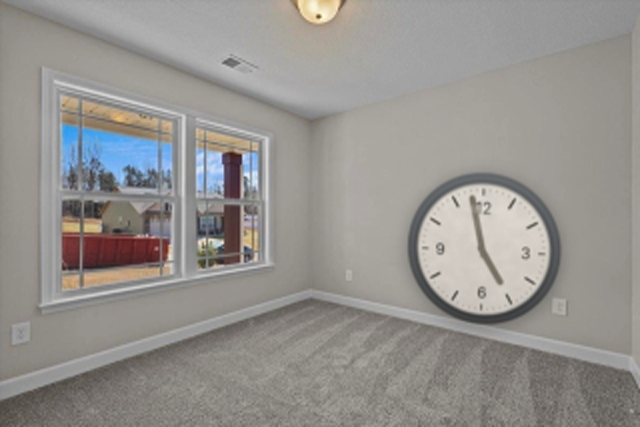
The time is **4:58**
